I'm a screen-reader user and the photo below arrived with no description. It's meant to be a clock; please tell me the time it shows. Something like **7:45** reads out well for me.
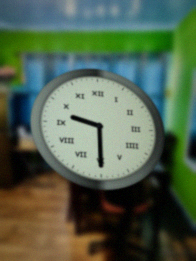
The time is **9:30**
